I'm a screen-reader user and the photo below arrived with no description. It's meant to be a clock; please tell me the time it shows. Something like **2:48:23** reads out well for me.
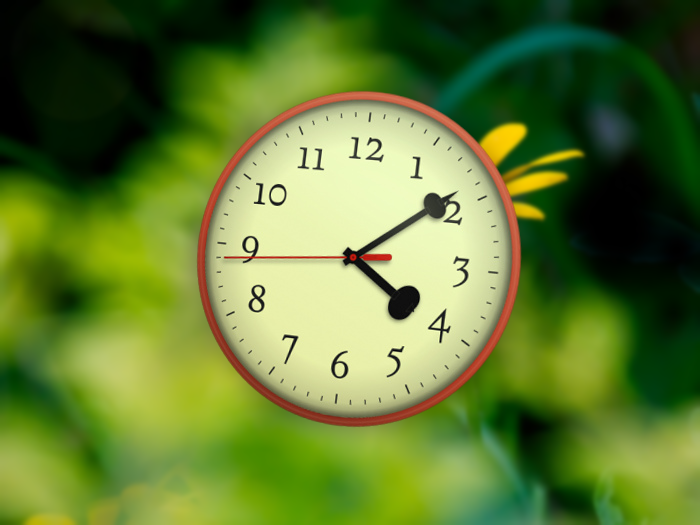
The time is **4:08:44**
